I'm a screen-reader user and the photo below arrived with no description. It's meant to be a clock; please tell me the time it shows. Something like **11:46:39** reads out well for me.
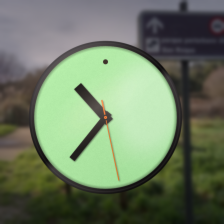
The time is **10:36:28**
